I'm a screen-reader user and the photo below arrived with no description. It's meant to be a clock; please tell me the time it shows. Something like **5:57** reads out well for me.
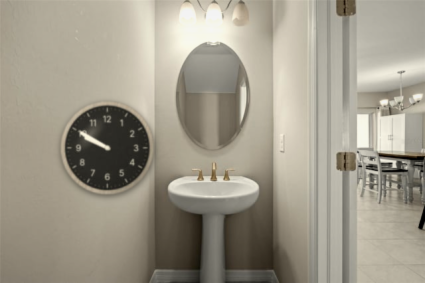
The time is **9:50**
